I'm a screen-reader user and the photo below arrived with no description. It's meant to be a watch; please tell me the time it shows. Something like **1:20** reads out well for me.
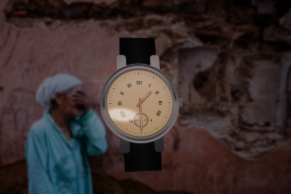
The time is **1:30**
